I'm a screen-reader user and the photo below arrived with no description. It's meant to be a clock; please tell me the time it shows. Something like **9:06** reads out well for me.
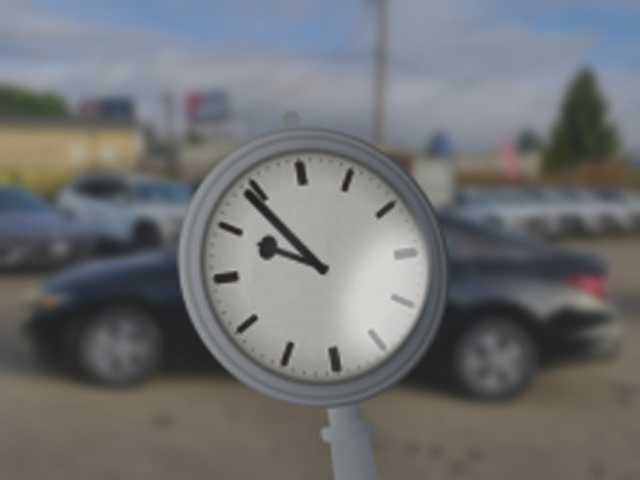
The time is **9:54**
